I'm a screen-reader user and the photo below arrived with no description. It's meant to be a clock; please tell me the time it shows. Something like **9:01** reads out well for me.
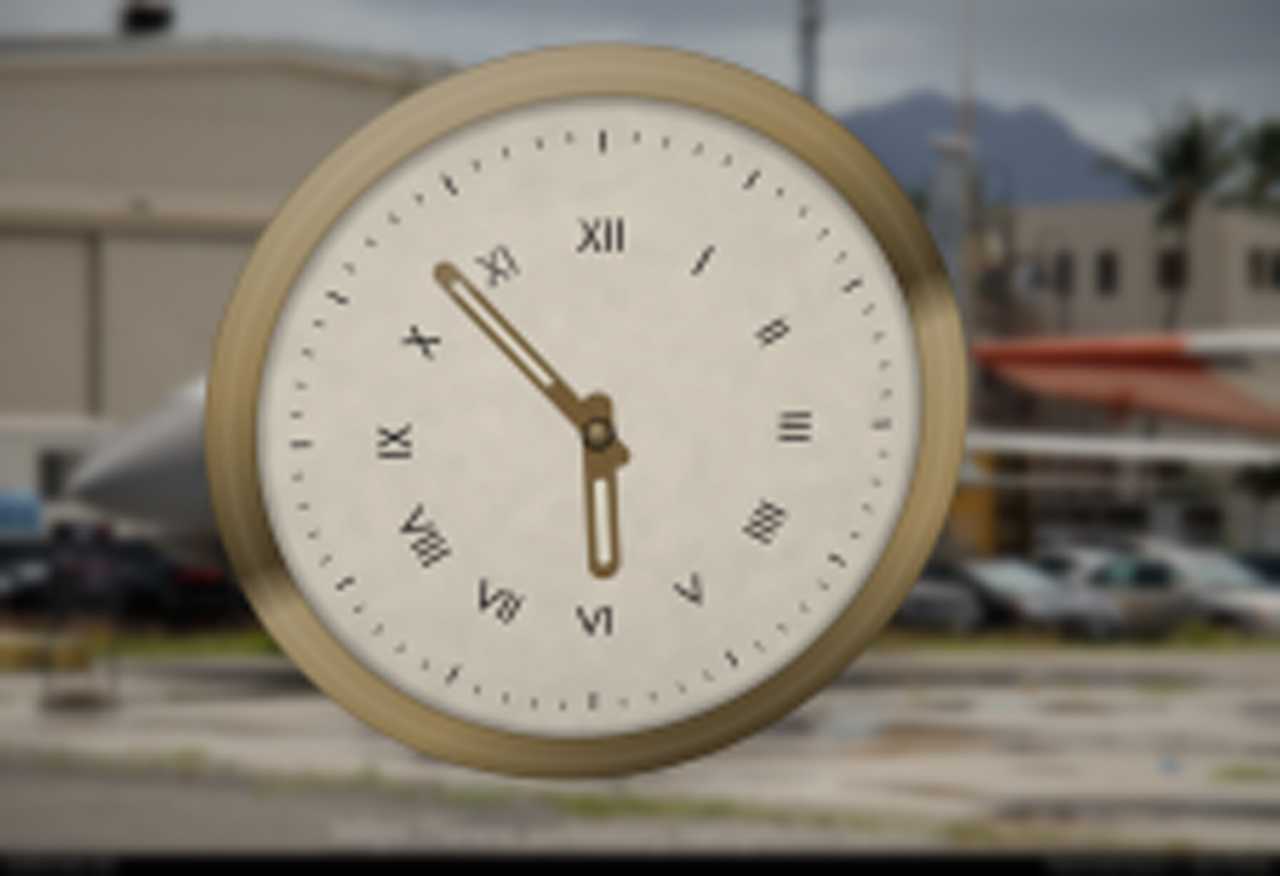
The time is **5:53**
